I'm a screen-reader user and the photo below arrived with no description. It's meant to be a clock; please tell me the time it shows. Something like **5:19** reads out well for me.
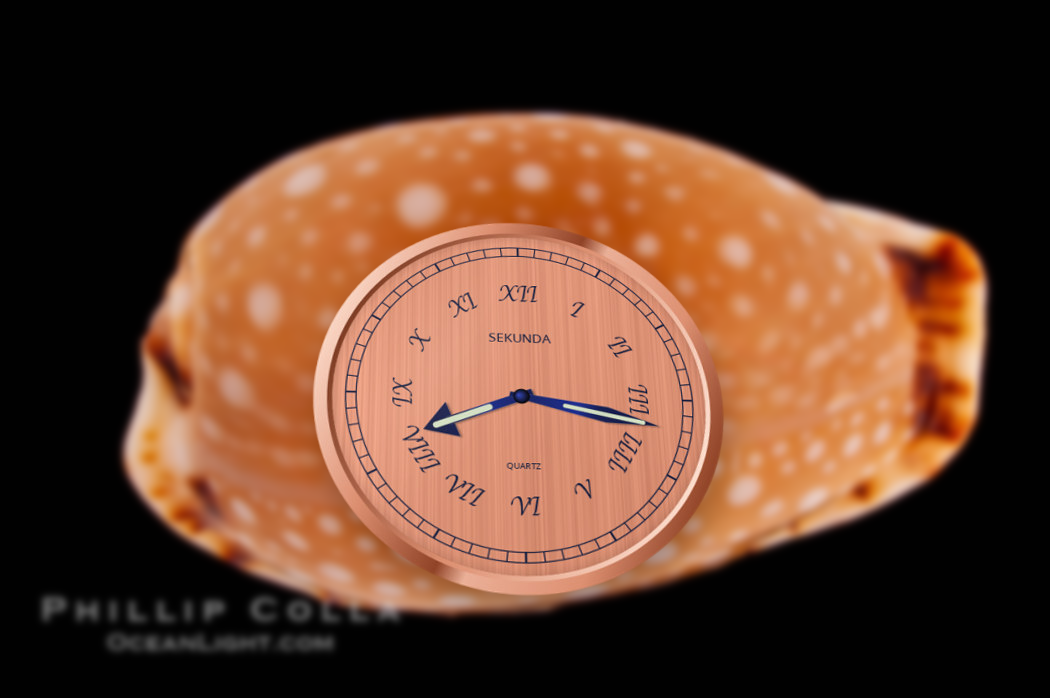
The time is **8:17**
